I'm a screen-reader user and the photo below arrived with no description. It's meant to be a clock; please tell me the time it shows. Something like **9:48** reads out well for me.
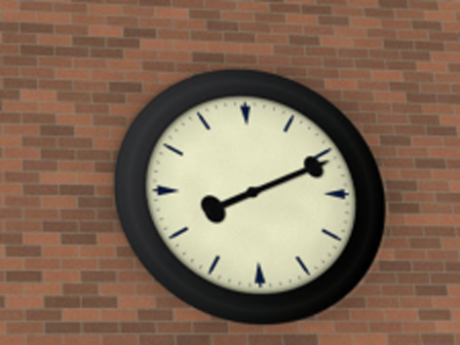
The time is **8:11**
